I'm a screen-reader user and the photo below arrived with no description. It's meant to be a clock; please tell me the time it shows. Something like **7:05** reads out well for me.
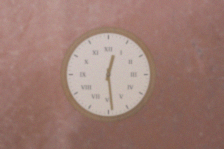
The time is **12:29**
